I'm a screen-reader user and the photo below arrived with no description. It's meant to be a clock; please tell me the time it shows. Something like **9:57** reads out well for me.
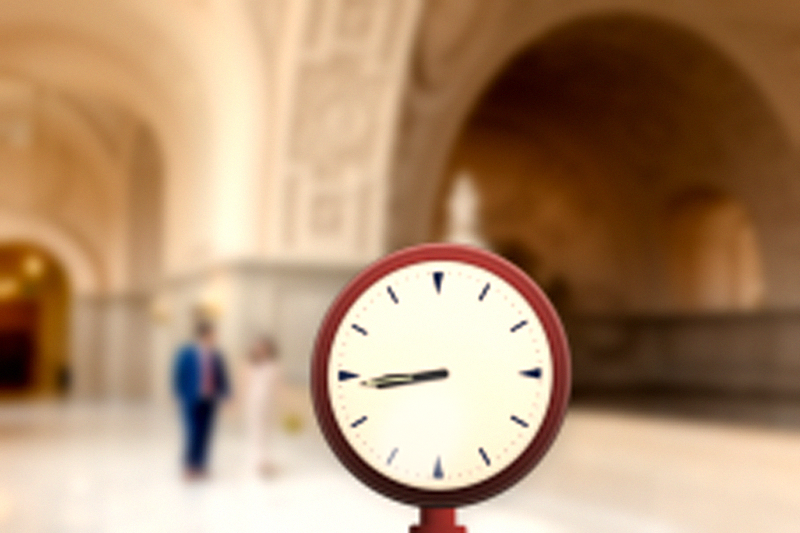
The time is **8:44**
